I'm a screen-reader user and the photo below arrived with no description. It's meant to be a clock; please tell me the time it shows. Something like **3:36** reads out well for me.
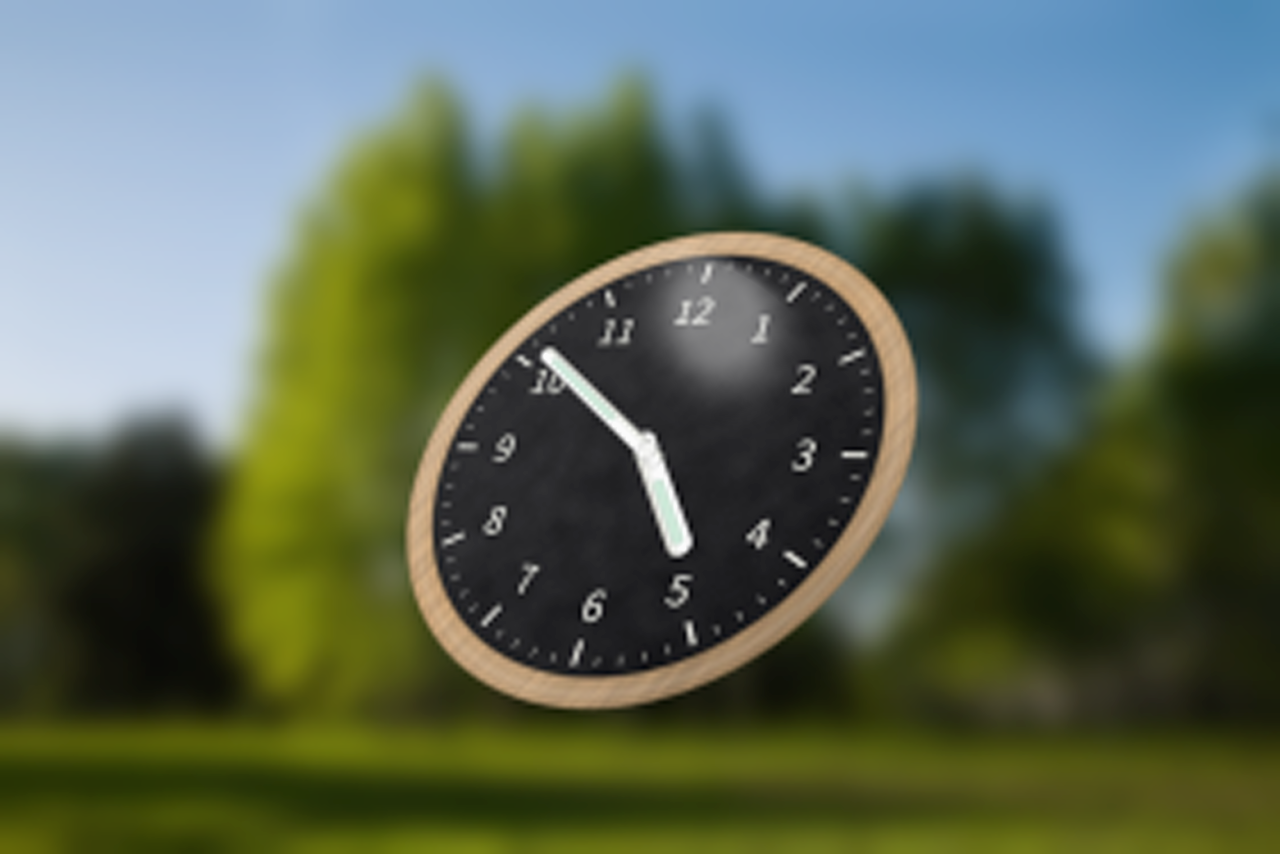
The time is **4:51**
